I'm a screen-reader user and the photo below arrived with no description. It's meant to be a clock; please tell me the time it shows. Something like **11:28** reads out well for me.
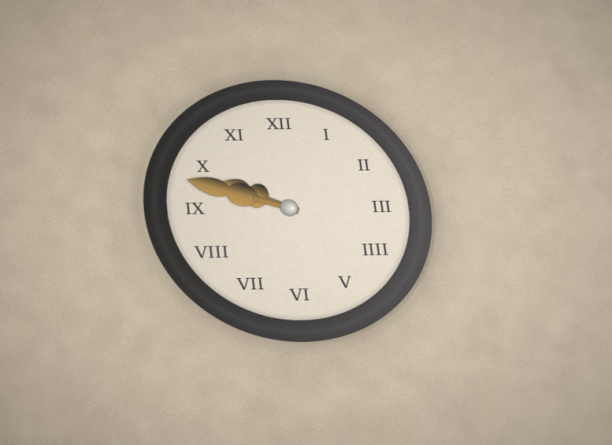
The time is **9:48**
